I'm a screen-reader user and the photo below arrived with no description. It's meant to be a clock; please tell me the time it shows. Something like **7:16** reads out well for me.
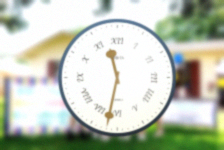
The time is **11:32**
